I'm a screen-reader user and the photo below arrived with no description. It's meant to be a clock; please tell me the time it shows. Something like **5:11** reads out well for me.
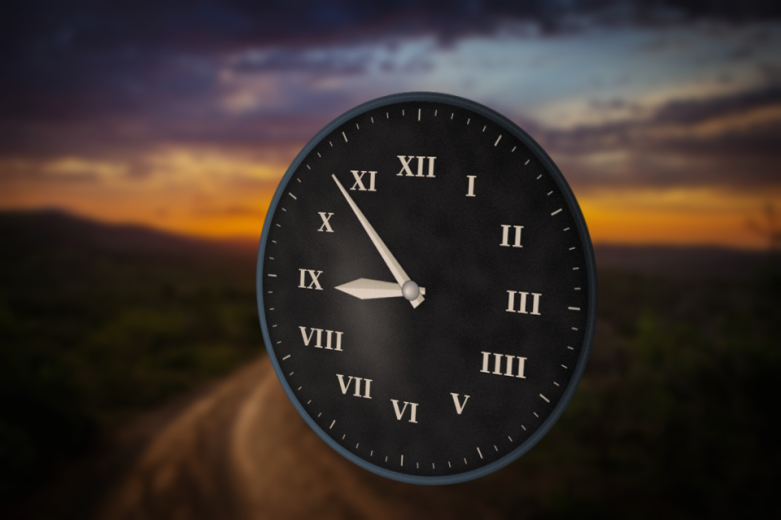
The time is **8:53**
